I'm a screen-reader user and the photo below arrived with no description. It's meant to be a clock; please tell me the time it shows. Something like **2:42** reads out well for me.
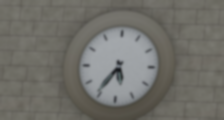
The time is **5:36**
